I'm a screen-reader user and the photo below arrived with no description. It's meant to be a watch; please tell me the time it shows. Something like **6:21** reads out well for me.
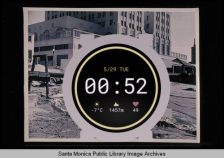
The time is **0:52**
